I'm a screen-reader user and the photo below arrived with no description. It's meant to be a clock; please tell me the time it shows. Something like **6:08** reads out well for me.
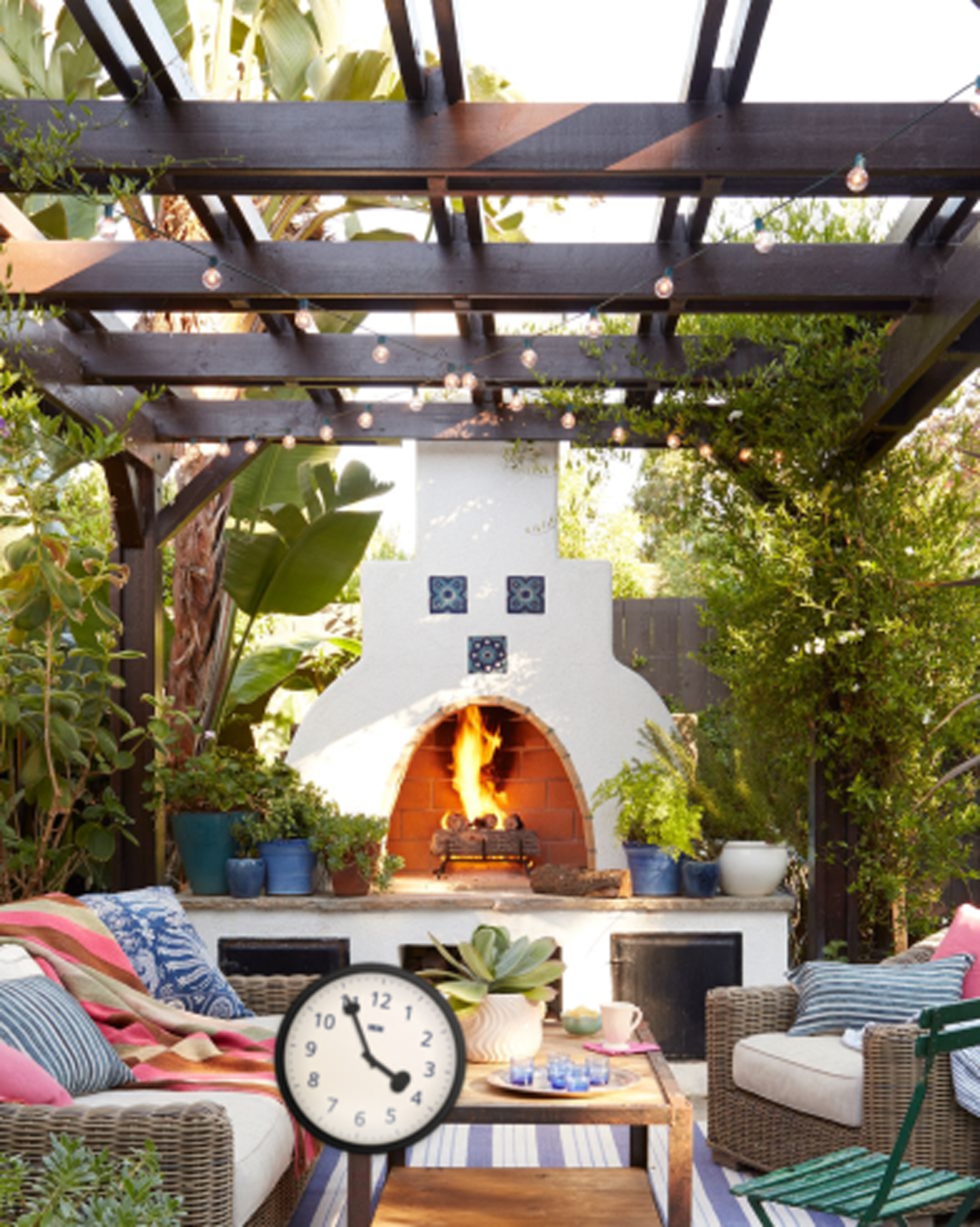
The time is **3:55**
